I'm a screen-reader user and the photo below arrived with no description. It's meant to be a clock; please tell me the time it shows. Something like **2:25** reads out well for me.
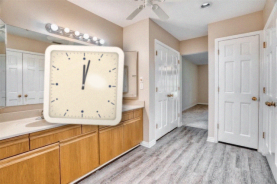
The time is **12:02**
